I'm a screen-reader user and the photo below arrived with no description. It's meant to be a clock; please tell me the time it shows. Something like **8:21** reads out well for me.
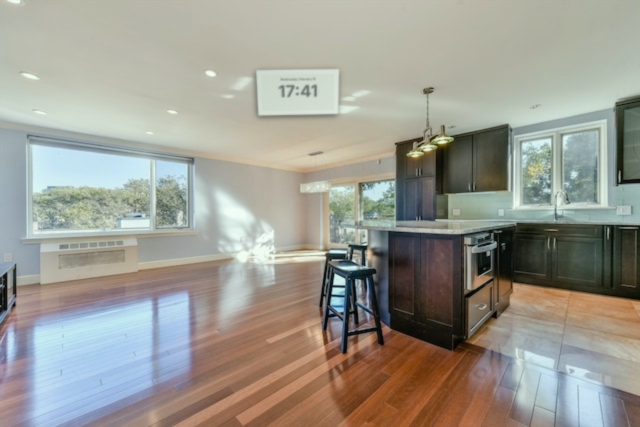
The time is **17:41**
